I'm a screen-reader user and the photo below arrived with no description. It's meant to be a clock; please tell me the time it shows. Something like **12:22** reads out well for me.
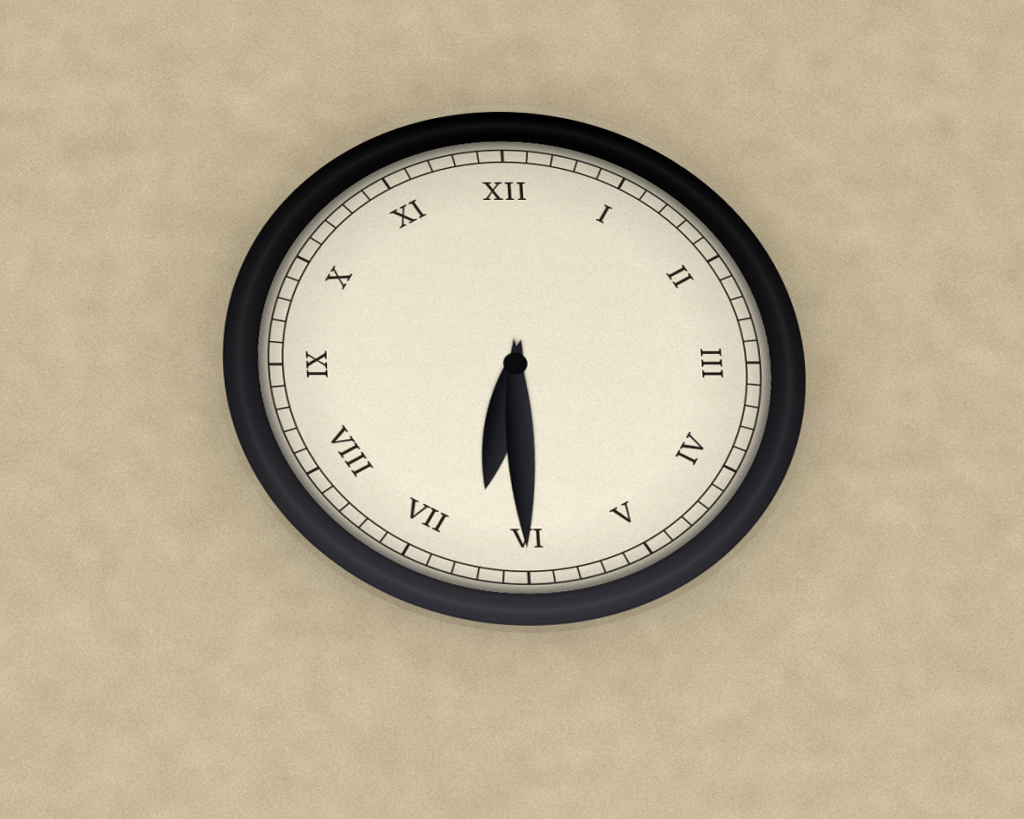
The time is **6:30**
